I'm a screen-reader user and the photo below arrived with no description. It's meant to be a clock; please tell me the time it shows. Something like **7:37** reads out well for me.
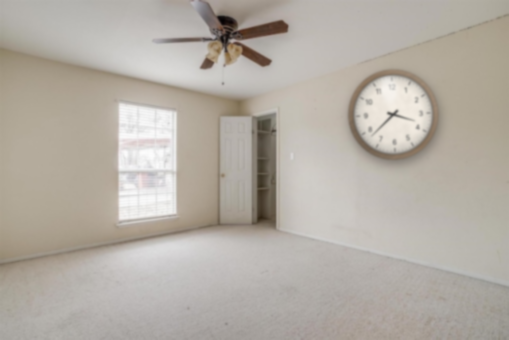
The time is **3:38**
